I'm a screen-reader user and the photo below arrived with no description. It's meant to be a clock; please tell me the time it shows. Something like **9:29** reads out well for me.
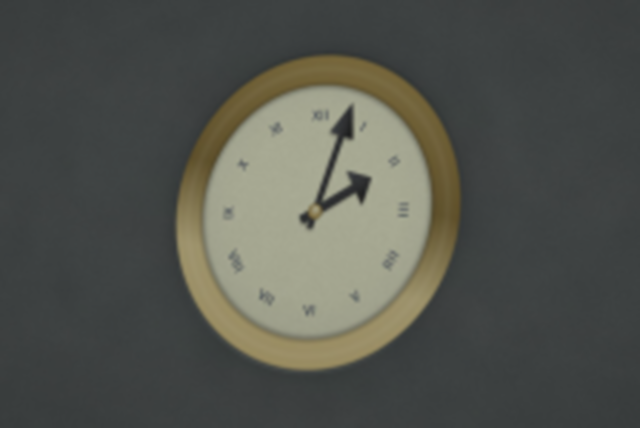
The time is **2:03**
